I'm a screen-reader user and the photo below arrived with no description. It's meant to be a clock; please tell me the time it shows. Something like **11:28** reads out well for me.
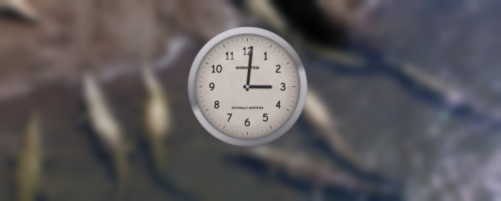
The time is **3:01**
